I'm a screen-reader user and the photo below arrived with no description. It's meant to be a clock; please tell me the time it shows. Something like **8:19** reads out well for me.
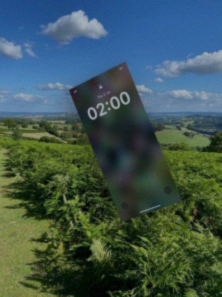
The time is **2:00**
